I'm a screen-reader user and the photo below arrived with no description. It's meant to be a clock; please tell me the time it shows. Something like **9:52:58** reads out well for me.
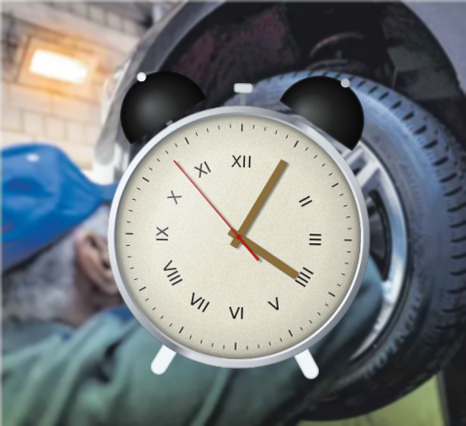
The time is **4:04:53**
